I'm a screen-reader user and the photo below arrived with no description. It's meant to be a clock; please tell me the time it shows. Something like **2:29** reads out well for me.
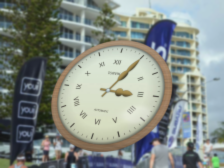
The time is **3:05**
